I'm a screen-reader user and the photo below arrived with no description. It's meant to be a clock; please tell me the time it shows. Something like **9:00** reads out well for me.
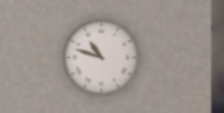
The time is **10:48**
